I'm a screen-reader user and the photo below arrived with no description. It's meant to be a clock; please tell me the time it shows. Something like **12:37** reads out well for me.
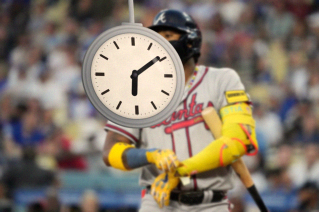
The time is **6:09**
